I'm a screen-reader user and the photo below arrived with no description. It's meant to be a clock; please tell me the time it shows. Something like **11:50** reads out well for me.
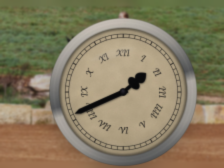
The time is **1:41**
